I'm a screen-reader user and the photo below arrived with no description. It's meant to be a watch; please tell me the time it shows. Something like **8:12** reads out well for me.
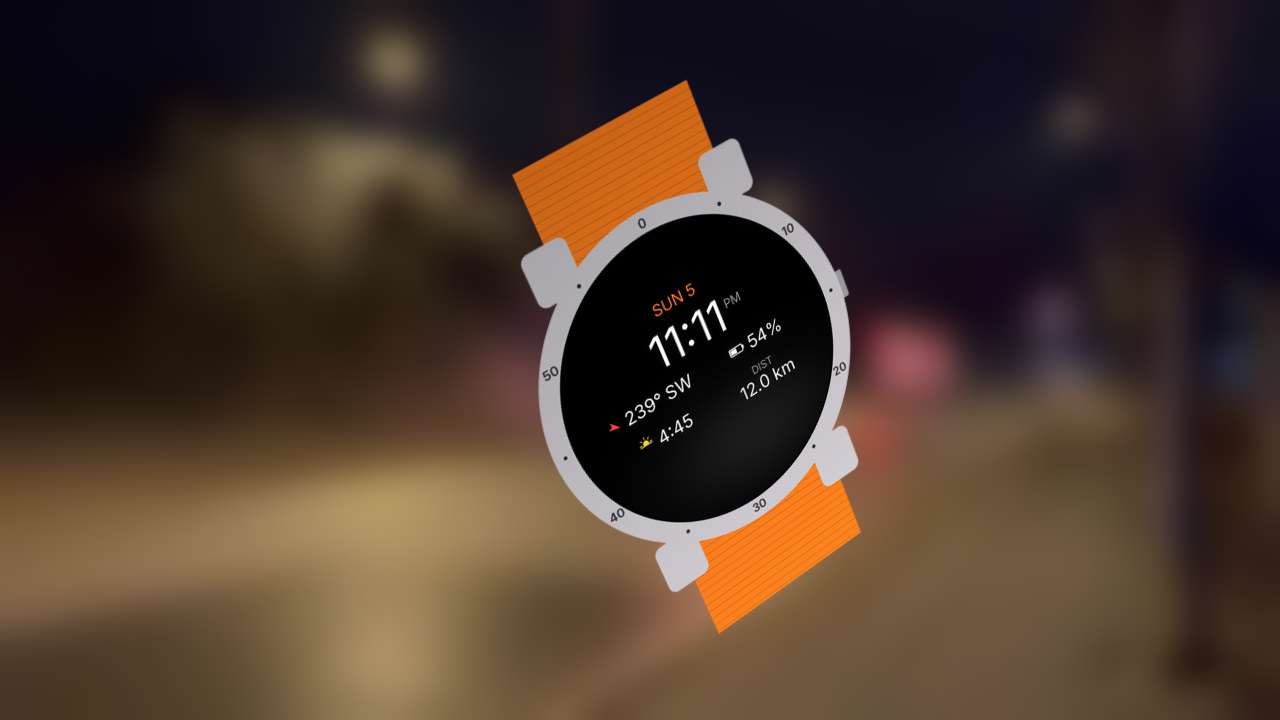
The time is **11:11**
